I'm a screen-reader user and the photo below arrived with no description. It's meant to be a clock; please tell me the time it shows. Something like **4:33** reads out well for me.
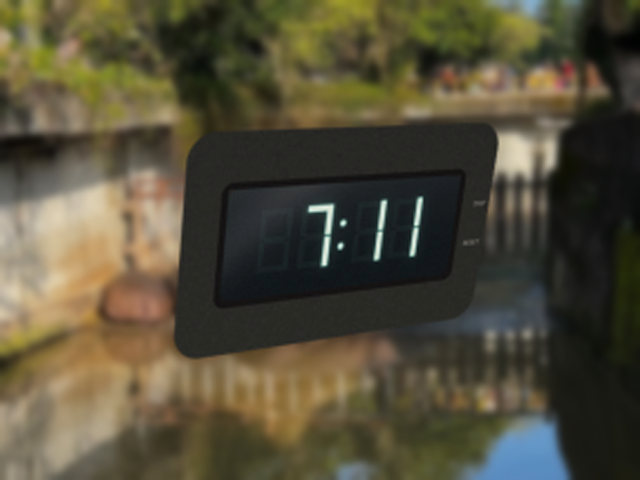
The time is **7:11**
